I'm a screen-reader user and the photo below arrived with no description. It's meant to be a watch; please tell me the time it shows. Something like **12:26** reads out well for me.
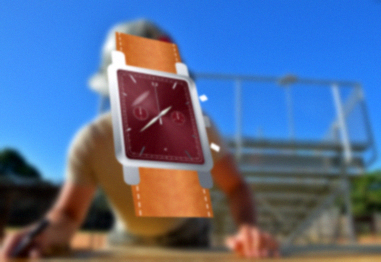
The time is **1:38**
